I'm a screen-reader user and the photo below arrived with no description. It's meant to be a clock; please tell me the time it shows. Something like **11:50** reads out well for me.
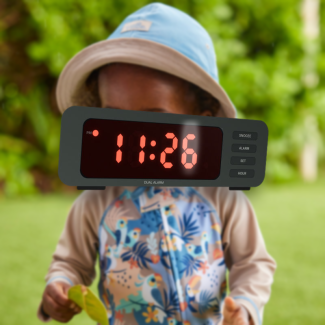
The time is **11:26**
